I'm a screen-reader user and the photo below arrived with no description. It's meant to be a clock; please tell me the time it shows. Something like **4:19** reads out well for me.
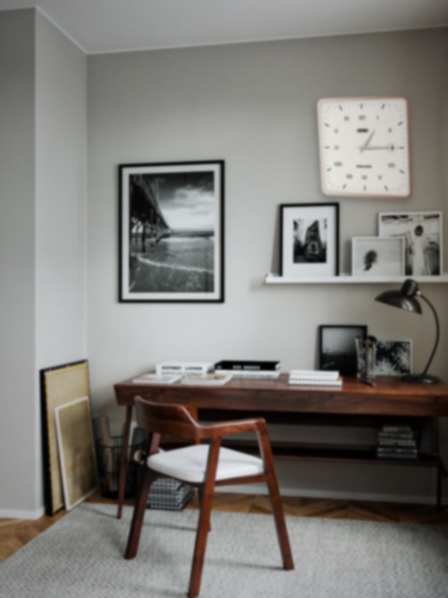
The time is **1:15**
